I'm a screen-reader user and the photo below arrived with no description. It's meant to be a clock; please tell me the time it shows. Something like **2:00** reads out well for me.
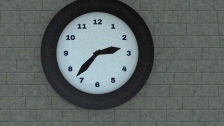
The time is **2:37**
